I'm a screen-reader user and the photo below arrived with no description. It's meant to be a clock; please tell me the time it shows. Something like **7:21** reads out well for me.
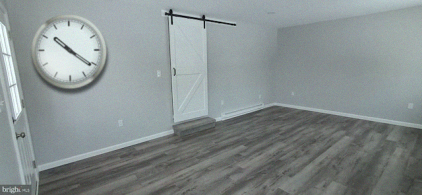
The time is **10:21**
